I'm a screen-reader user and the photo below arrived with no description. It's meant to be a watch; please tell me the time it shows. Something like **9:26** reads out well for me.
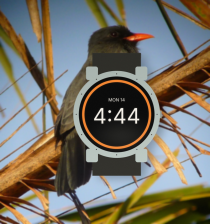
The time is **4:44**
